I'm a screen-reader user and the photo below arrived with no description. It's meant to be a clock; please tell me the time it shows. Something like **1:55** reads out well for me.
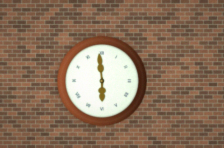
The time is **5:59**
